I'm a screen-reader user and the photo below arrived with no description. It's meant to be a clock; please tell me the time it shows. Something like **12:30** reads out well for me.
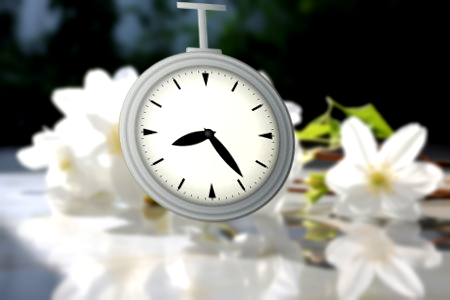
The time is **8:24**
